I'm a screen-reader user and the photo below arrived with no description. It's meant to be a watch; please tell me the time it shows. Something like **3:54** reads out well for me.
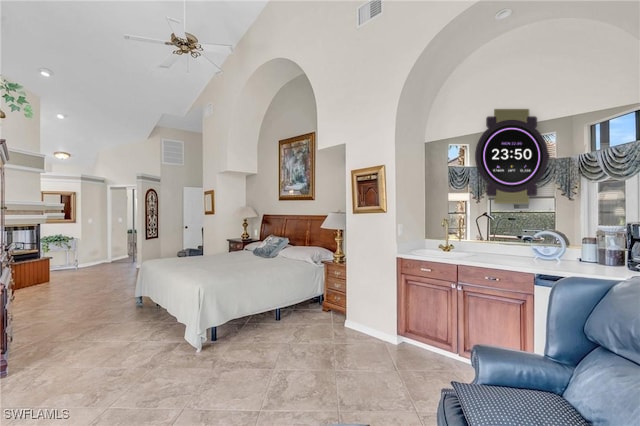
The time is **23:50**
